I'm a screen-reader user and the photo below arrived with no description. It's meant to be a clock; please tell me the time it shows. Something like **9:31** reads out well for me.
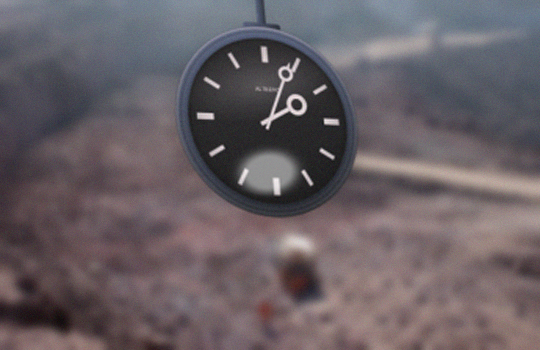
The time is **2:04**
